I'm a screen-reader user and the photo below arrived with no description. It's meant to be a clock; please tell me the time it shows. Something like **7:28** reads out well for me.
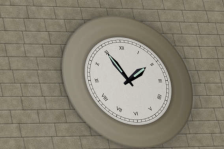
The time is **1:55**
